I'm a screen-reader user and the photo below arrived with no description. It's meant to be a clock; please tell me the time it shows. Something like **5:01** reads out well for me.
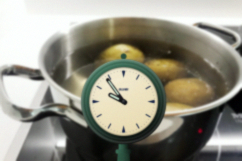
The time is **9:54**
